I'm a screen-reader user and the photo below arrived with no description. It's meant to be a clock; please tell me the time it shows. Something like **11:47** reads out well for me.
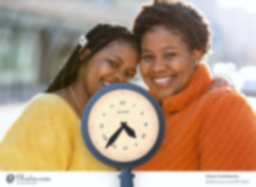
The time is **4:37**
